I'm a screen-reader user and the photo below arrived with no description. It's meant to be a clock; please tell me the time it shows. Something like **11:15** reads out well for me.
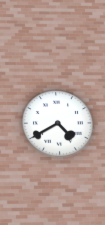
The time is **4:40**
